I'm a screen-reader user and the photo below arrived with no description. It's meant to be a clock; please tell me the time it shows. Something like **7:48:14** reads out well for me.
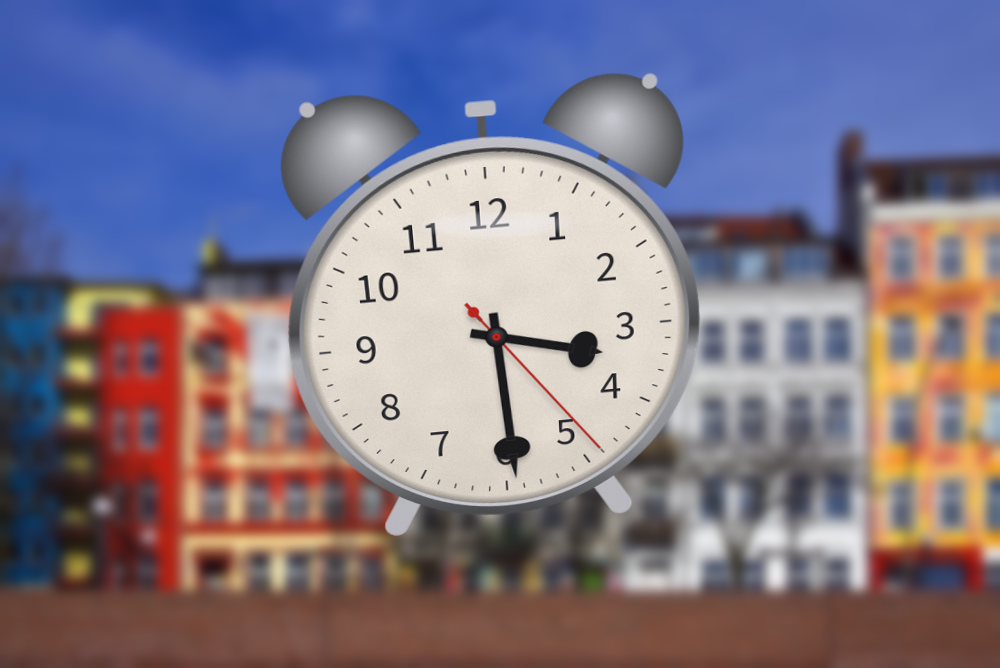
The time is **3:29:24**
